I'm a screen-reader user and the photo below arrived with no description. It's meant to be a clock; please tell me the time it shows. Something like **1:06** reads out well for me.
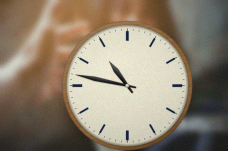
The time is **10:47**
